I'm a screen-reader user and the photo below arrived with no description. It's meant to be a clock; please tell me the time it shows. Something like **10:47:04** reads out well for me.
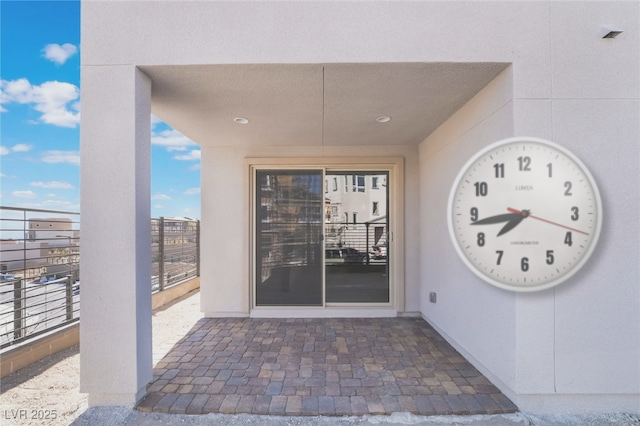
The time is **7:43:18**
